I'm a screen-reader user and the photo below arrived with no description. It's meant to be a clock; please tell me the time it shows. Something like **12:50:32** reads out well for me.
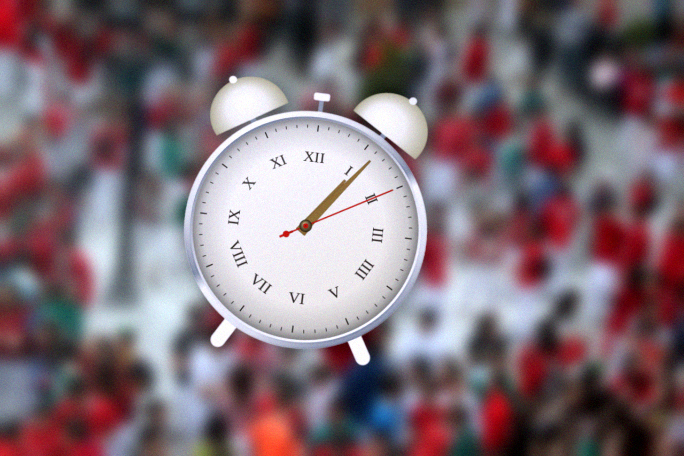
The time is **1:06:10**
